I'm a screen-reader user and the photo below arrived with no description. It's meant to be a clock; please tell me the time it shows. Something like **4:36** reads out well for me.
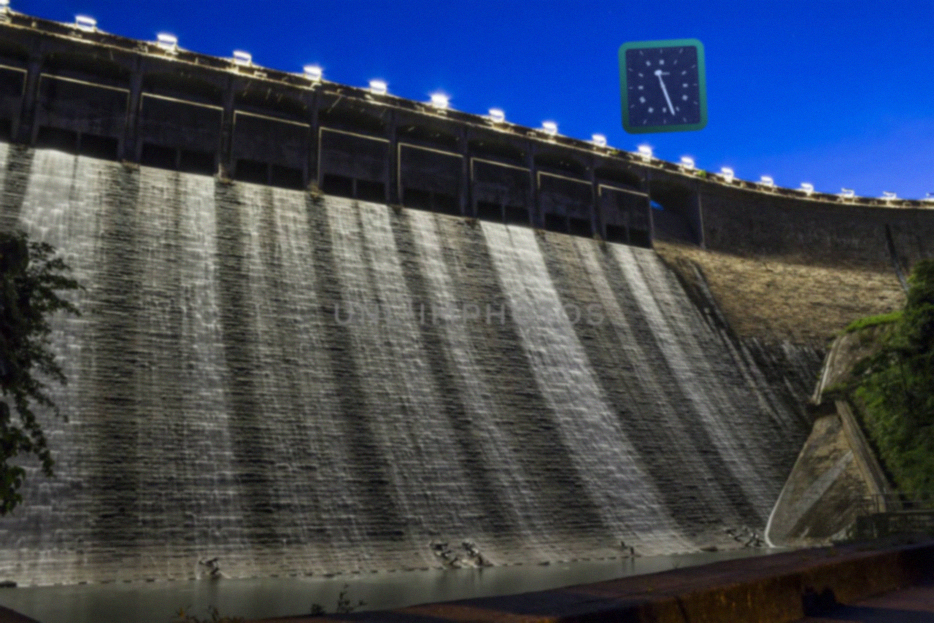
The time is **11:27**
